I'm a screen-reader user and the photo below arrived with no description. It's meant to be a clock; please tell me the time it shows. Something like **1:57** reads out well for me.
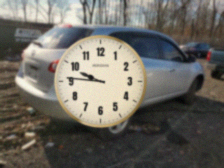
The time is **9:46**
